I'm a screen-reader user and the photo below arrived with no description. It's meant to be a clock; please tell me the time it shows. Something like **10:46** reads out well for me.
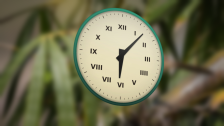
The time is **6:07**
